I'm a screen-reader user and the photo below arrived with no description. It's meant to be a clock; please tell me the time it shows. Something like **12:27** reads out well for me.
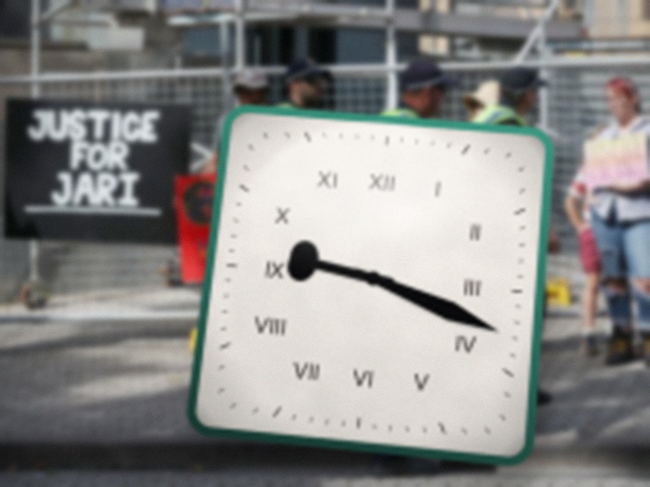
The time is **9:18**
